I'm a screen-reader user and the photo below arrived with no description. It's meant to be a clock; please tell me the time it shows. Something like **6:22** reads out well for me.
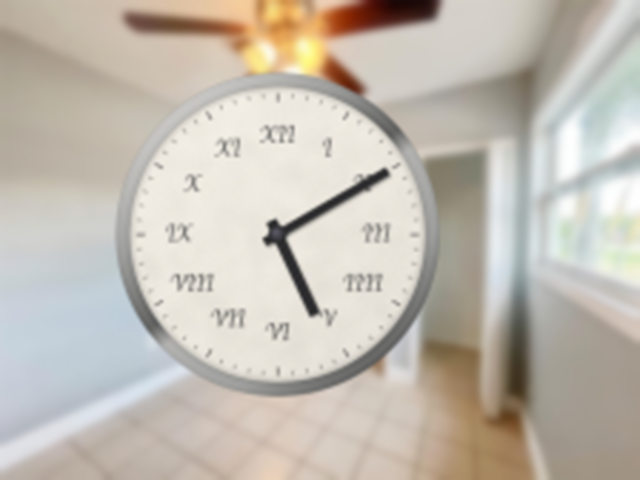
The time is **5:10**
